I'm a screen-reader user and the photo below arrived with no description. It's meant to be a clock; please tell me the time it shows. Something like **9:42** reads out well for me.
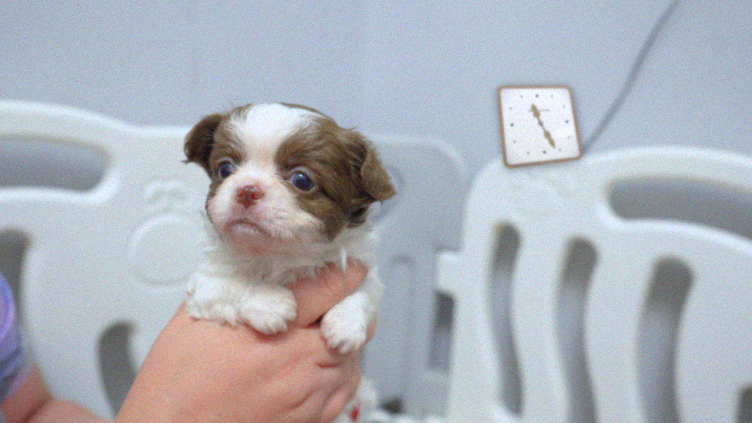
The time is **11:26**
